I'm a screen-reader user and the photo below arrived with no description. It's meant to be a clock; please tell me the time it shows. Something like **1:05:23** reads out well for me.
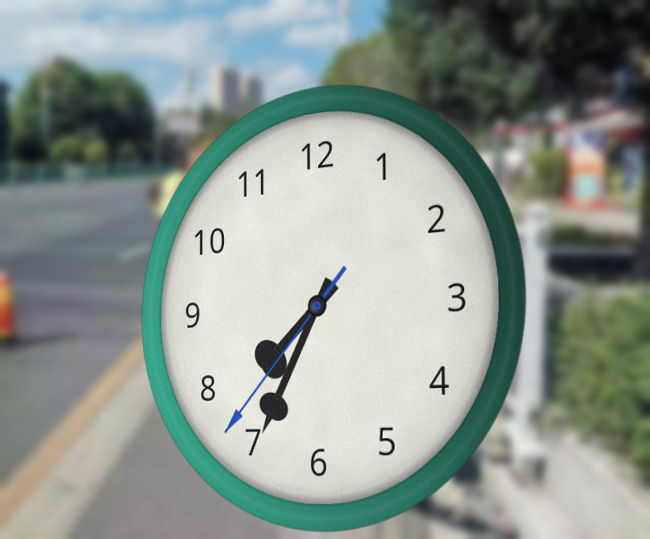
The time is **7:34:37**
